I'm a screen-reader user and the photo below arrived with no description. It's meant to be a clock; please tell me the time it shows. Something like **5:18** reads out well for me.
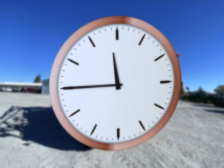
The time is **11:45**
